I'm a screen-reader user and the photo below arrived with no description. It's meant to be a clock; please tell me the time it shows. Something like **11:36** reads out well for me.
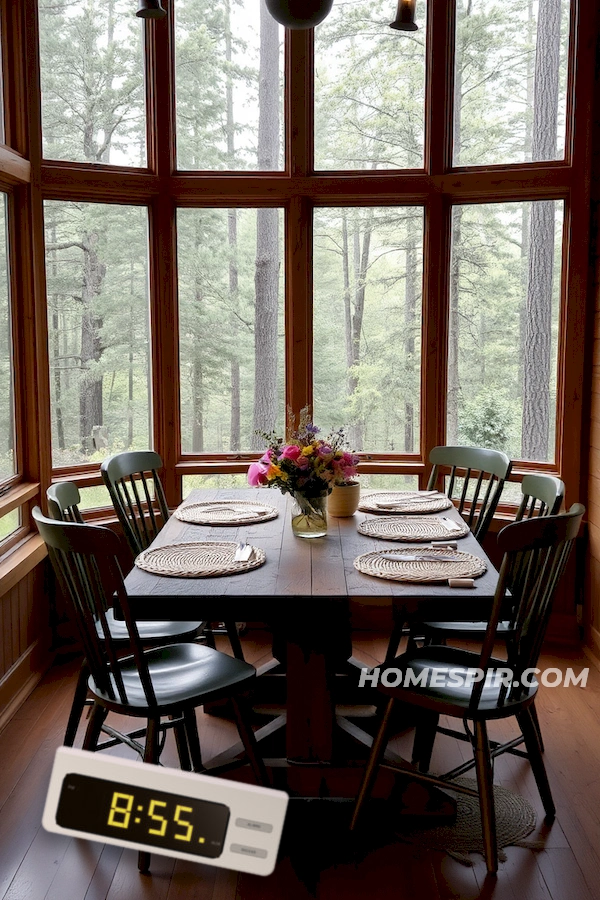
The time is **8:55**
